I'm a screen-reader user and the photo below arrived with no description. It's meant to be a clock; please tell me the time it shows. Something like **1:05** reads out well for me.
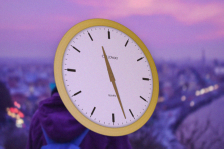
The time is **11:27**
